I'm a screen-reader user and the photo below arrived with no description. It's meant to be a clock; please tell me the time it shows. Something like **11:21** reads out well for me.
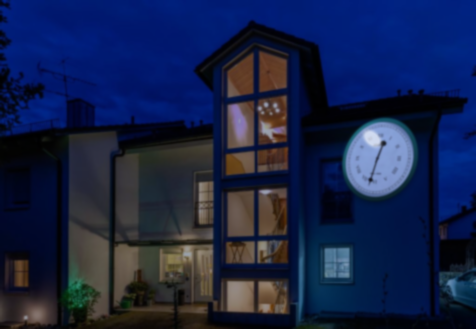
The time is **12:32**
